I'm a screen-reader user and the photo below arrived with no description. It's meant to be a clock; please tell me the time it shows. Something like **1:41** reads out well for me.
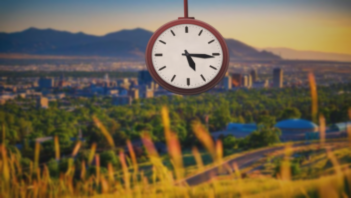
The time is **5:16**
